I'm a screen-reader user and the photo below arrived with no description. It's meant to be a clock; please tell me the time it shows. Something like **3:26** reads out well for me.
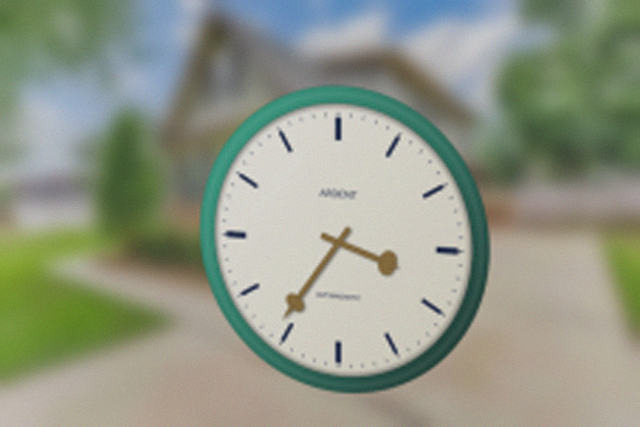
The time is **3:36**
